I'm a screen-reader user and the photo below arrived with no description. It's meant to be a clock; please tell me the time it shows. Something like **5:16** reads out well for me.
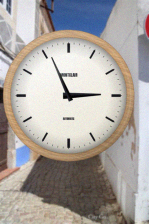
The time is **2:56**
